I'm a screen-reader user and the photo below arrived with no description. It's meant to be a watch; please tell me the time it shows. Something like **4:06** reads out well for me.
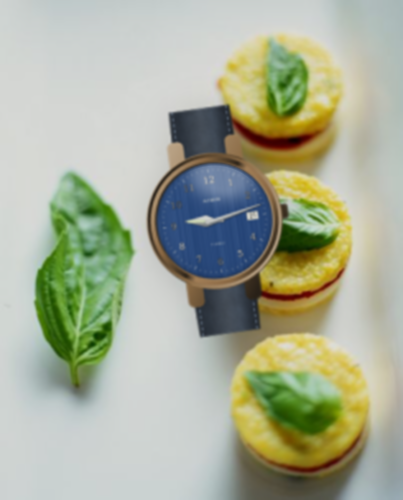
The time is **9:13**
